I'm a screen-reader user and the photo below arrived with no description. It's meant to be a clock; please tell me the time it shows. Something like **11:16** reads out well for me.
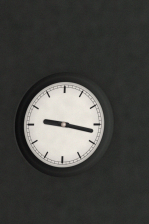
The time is **9:17**
